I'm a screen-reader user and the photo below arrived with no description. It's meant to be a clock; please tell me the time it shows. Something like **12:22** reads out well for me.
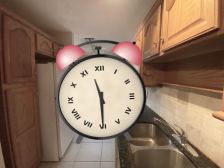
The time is **11:30**
